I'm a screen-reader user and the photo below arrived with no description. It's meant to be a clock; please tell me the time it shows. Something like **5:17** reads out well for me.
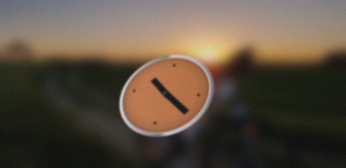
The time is **10:21**
